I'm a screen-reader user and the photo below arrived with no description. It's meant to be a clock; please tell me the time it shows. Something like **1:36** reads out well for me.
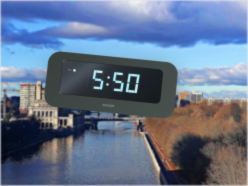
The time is **5:50**
